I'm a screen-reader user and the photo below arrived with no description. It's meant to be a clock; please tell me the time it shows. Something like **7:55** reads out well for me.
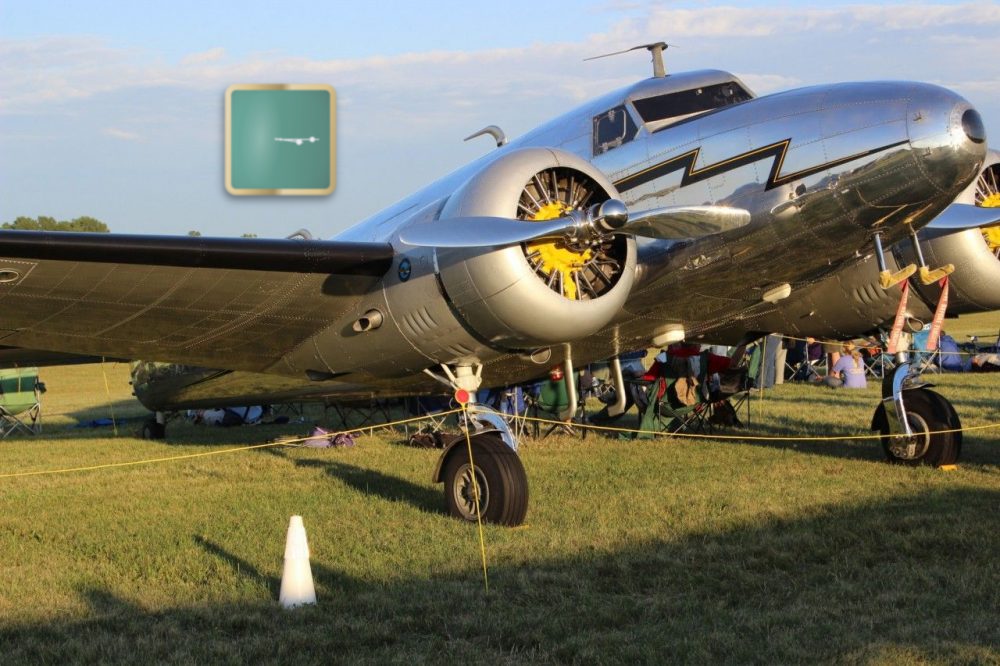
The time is **3:15**
